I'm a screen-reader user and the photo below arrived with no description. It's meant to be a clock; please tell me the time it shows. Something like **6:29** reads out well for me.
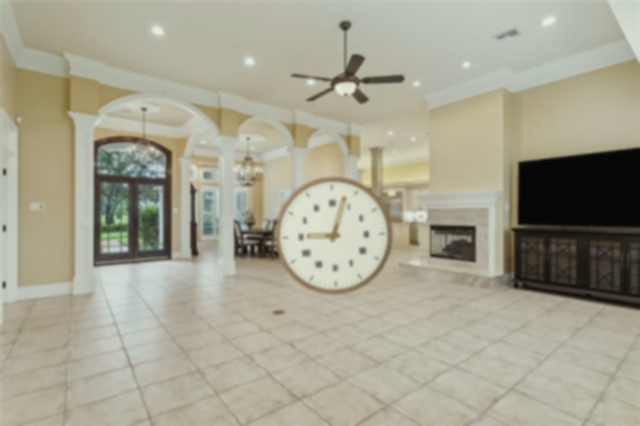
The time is **9:03**
